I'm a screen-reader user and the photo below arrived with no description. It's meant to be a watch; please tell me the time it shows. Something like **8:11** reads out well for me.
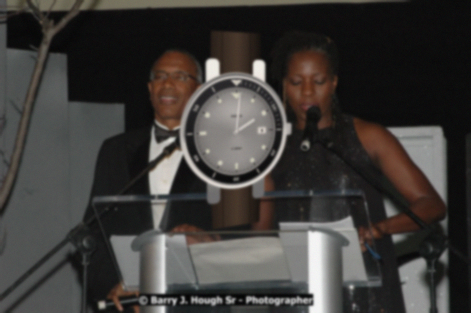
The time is **2:01**
